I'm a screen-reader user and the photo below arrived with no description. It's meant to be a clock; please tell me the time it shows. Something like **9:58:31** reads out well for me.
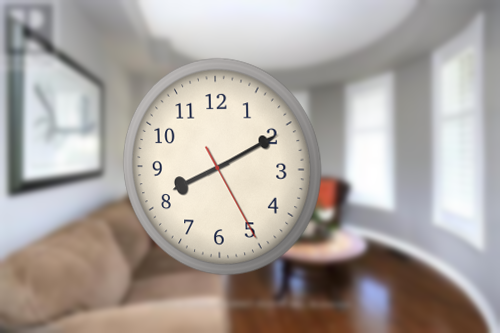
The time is **8:10:25**
